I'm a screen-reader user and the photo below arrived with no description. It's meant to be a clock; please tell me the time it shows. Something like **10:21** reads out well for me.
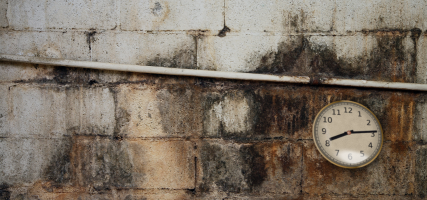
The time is **8:14**
